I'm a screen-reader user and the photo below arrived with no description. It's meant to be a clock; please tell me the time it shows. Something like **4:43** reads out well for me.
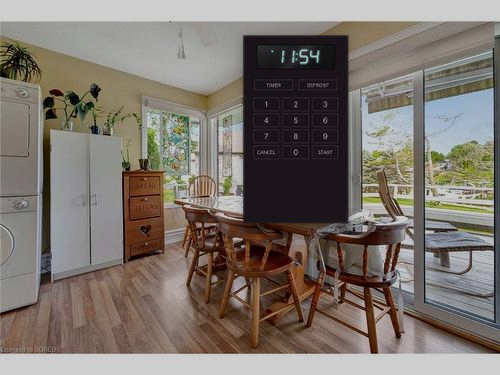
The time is **11:54**
